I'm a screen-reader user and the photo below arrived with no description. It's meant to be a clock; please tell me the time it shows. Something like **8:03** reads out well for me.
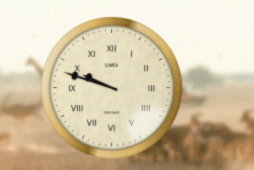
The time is **9:48**
